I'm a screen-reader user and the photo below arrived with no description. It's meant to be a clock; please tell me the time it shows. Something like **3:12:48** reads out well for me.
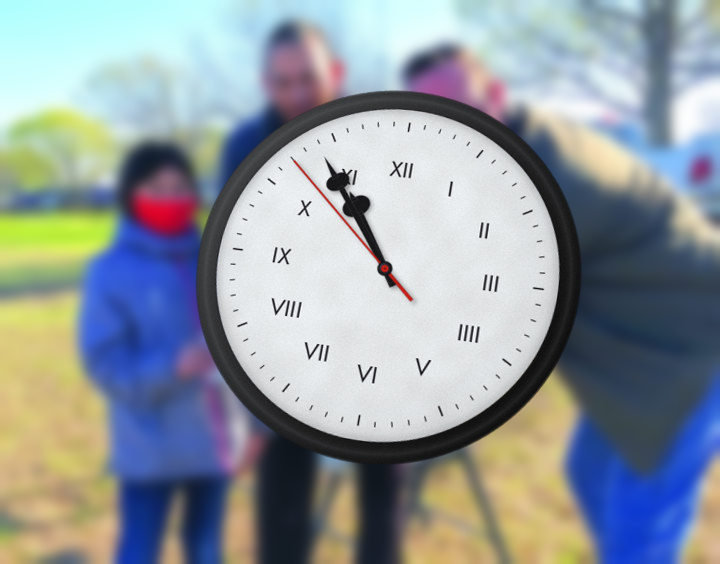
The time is **10:53:52**
